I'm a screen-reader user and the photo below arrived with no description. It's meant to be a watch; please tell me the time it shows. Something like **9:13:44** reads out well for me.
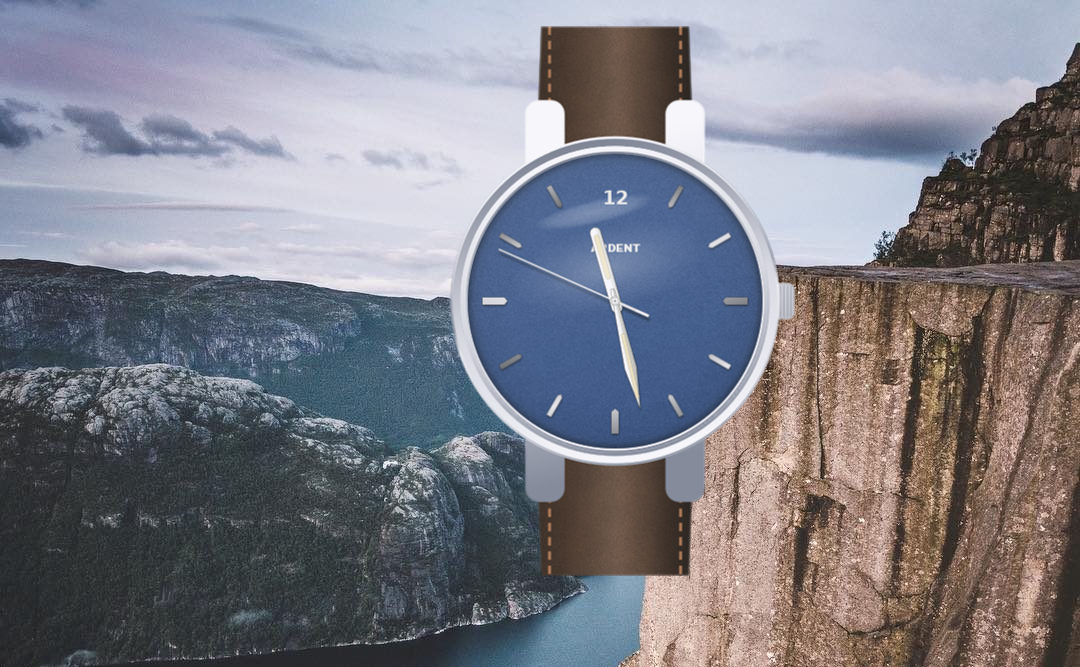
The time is **11:27:49**
